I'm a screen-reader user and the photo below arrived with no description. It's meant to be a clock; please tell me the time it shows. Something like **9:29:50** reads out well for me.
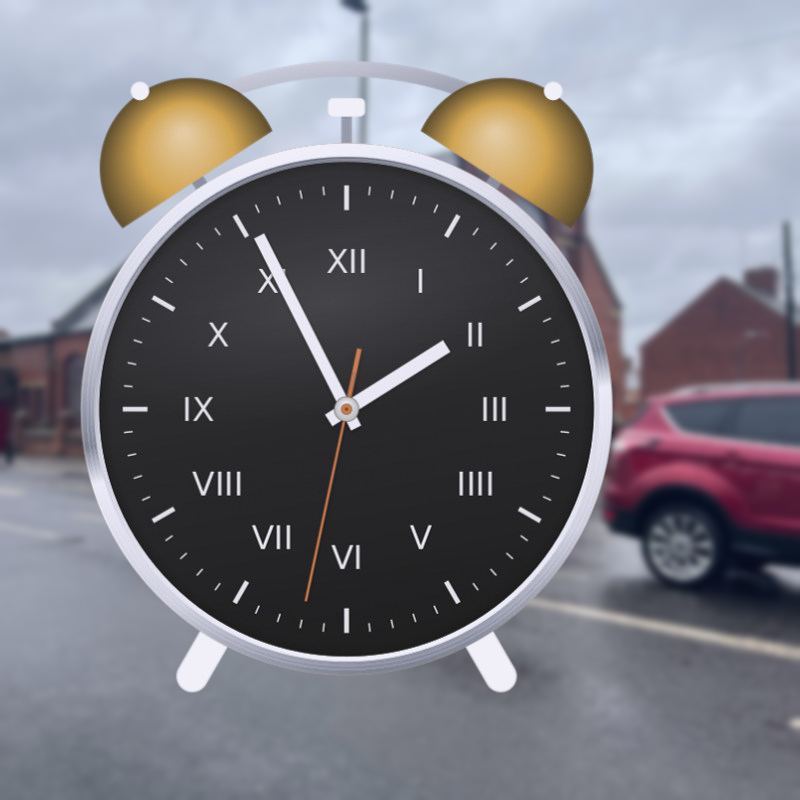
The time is **1:55:32**
